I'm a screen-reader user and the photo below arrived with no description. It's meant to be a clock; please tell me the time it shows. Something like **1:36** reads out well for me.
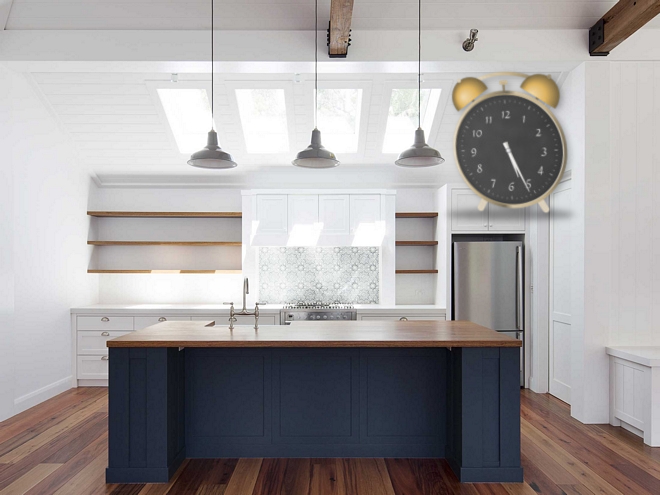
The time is **5:26**
